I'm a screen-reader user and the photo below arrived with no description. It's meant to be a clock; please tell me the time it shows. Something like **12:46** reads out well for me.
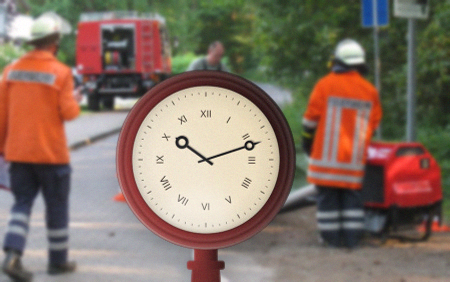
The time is **10:12**
